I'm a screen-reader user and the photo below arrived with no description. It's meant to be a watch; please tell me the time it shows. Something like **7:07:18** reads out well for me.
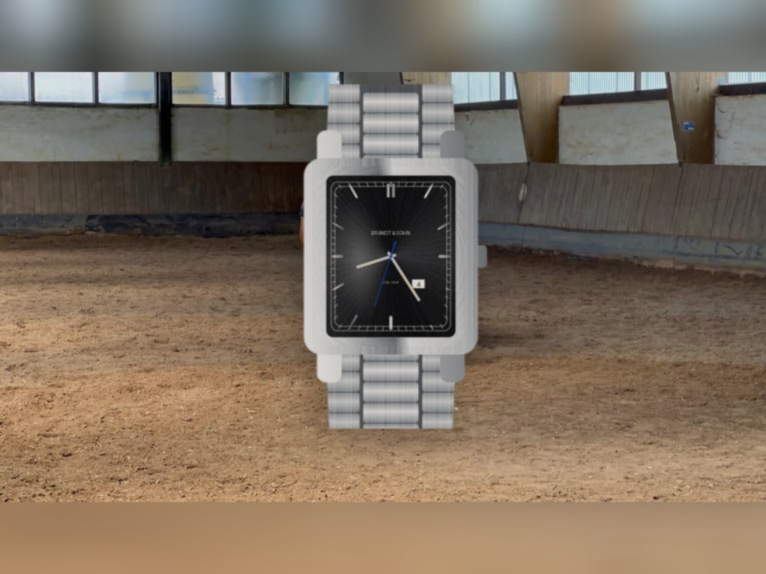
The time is **8:24:33**
